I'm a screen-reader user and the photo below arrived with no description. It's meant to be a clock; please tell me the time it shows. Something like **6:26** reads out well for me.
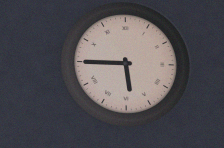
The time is **5:45**
